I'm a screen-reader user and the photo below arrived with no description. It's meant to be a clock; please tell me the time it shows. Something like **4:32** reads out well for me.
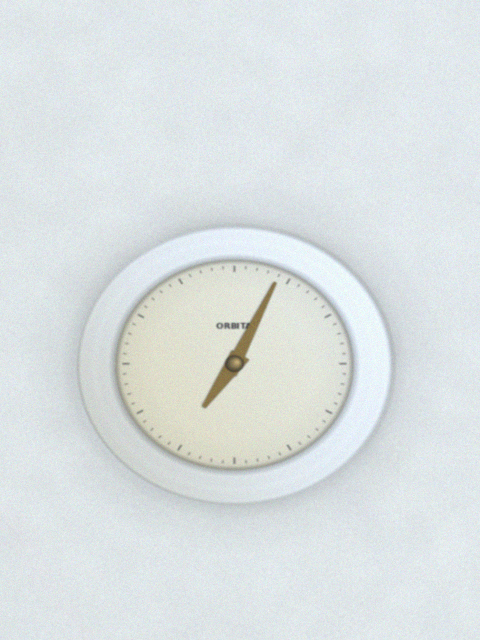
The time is **7:04**
